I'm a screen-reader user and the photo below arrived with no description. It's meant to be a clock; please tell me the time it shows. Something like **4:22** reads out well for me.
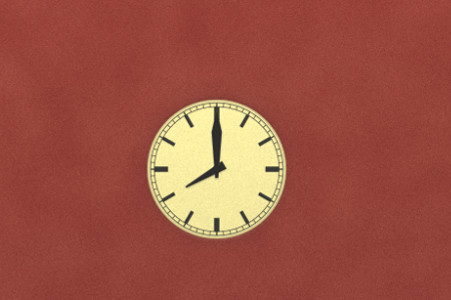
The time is **8:00**
